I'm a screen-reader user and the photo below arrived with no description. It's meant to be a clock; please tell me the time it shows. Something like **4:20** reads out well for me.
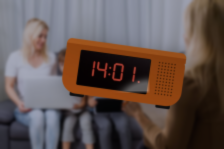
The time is **14:01**
